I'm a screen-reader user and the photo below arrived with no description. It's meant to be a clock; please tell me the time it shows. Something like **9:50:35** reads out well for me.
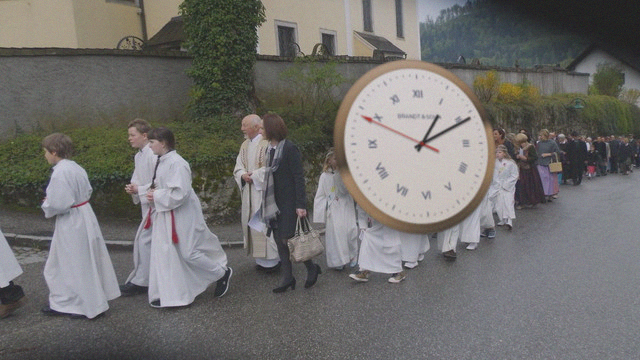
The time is **1:10:49**
